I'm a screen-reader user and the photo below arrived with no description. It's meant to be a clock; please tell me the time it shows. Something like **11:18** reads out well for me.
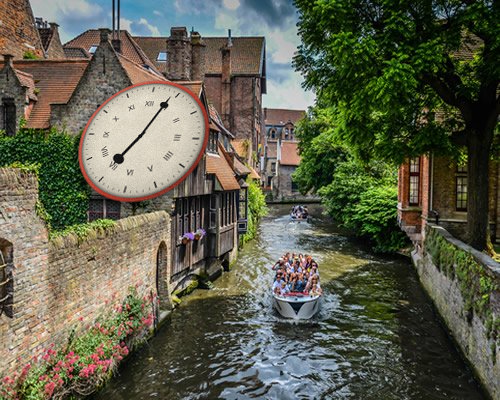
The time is **7:04**
